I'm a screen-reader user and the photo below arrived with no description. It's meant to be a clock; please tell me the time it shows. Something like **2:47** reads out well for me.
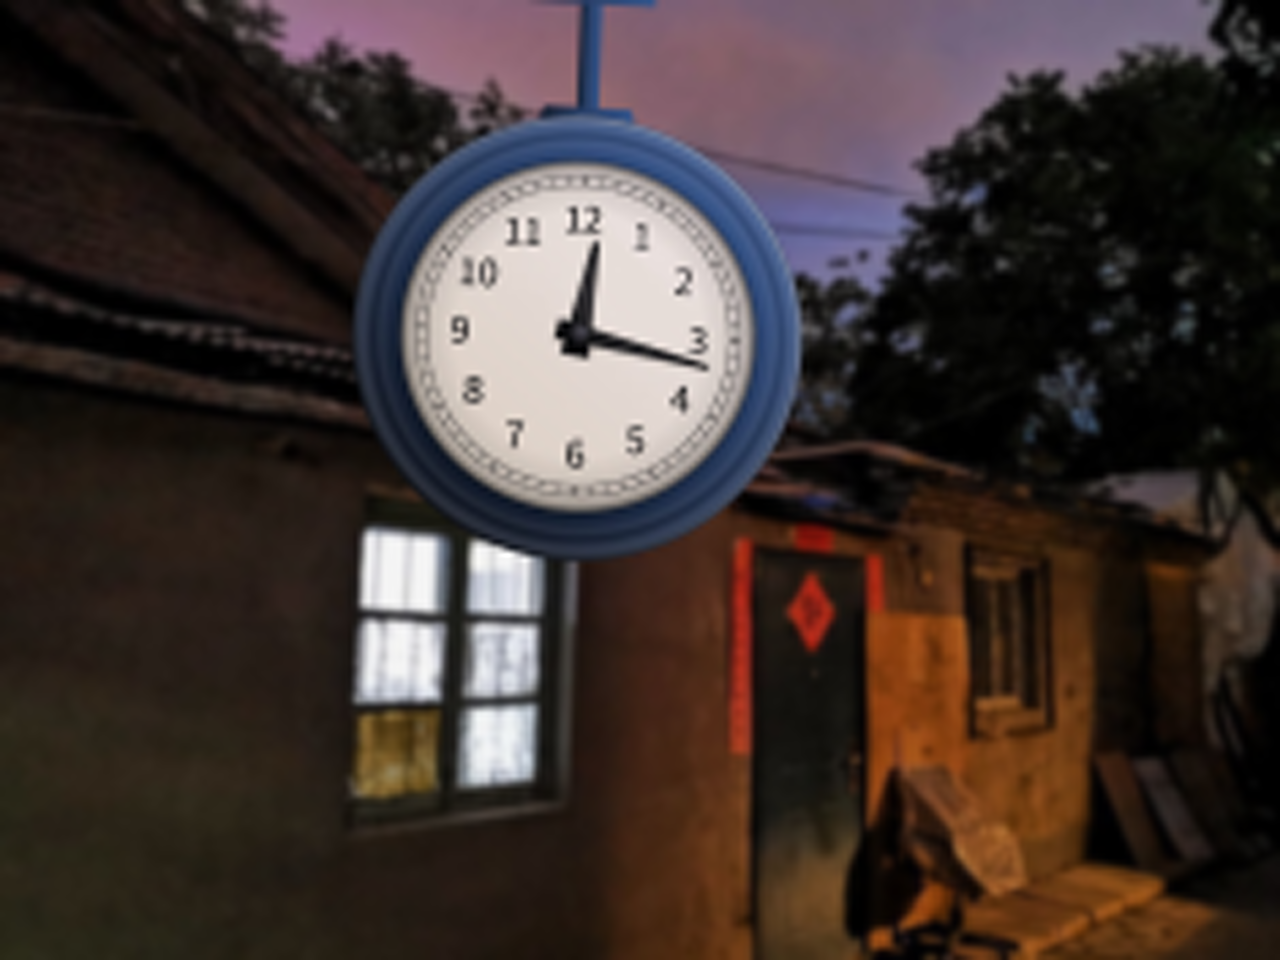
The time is **12:17**
